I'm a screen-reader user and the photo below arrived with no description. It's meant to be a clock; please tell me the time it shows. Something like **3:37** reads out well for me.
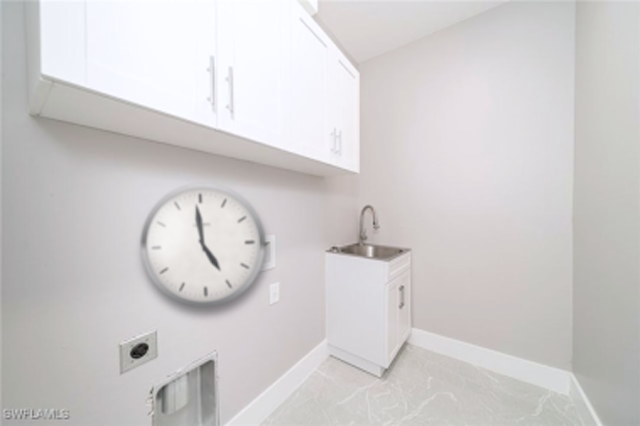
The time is **4:59**
